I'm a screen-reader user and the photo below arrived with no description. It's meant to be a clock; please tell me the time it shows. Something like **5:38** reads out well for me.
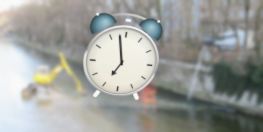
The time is **6:58**
